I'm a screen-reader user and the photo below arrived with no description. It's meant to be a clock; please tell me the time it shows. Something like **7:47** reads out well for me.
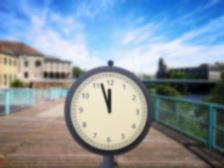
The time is **11:57**
